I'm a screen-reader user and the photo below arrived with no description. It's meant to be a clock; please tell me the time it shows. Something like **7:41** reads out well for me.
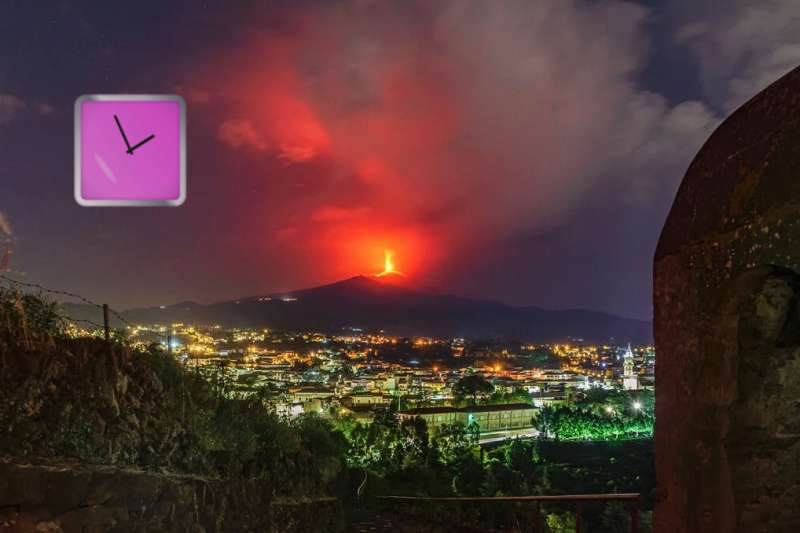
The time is **1:56**
